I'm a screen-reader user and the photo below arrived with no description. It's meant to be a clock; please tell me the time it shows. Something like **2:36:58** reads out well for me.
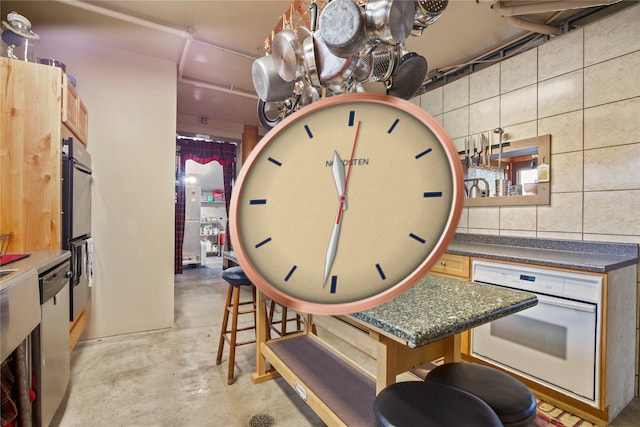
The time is **11:31:01**
